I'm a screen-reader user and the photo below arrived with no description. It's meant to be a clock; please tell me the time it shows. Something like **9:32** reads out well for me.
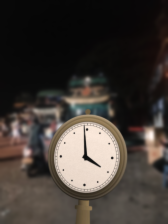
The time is **3:59**
